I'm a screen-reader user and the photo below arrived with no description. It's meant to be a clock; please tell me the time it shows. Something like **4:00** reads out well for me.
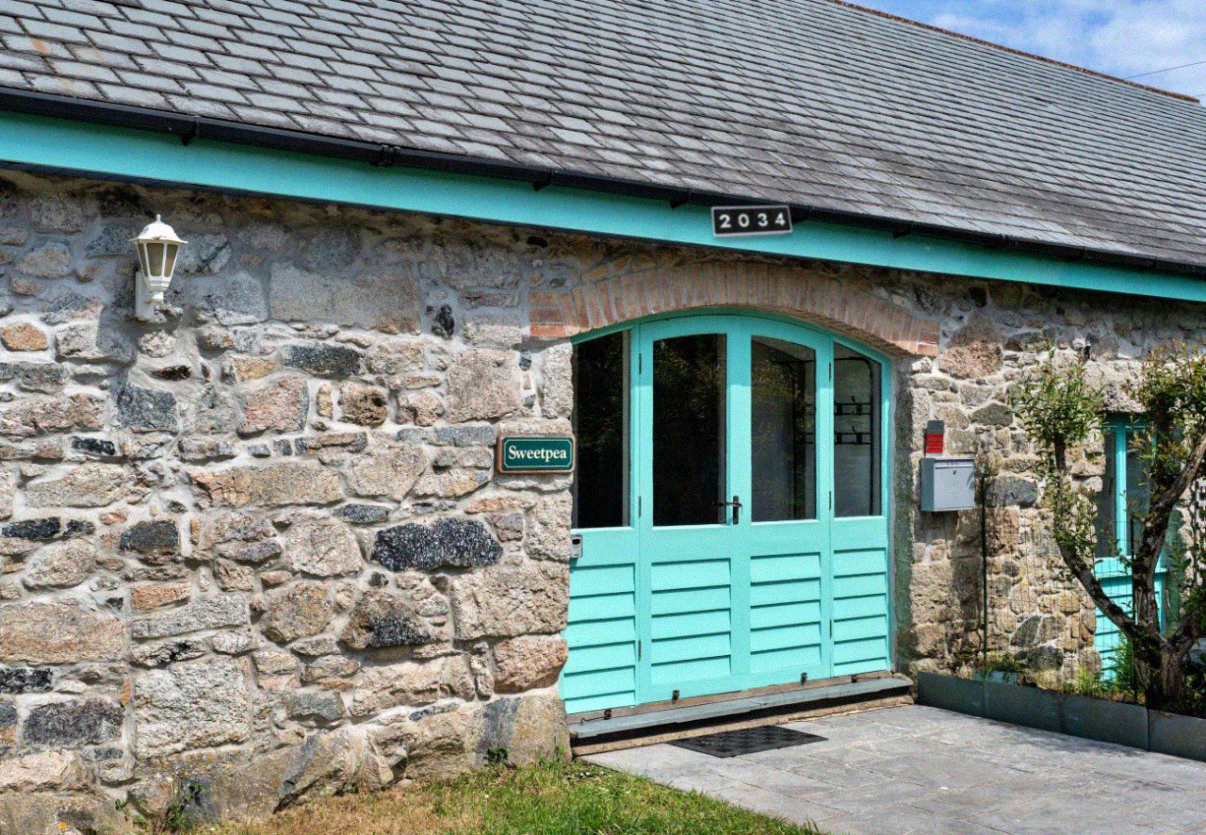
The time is **20:34**
